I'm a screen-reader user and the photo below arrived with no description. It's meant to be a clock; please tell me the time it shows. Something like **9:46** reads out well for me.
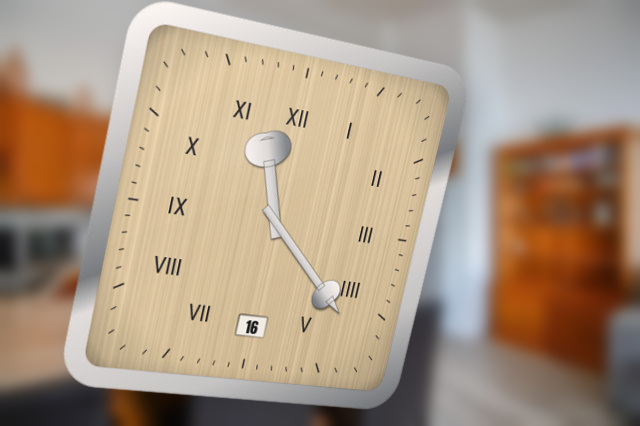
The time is **11:22**
